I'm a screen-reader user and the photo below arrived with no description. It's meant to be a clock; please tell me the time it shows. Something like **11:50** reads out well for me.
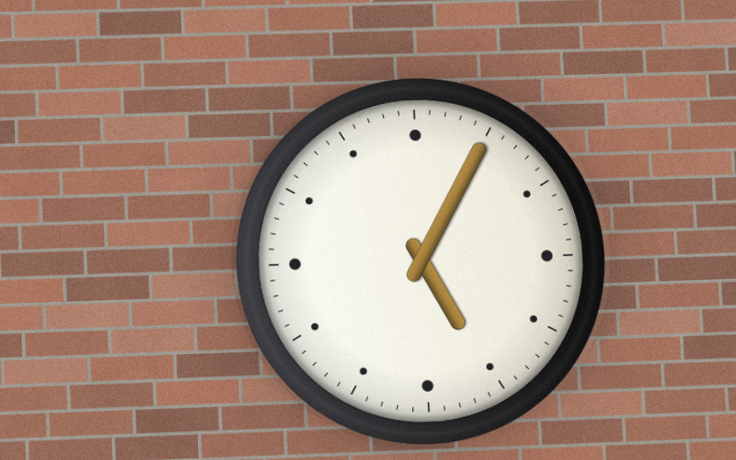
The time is **5:05**
